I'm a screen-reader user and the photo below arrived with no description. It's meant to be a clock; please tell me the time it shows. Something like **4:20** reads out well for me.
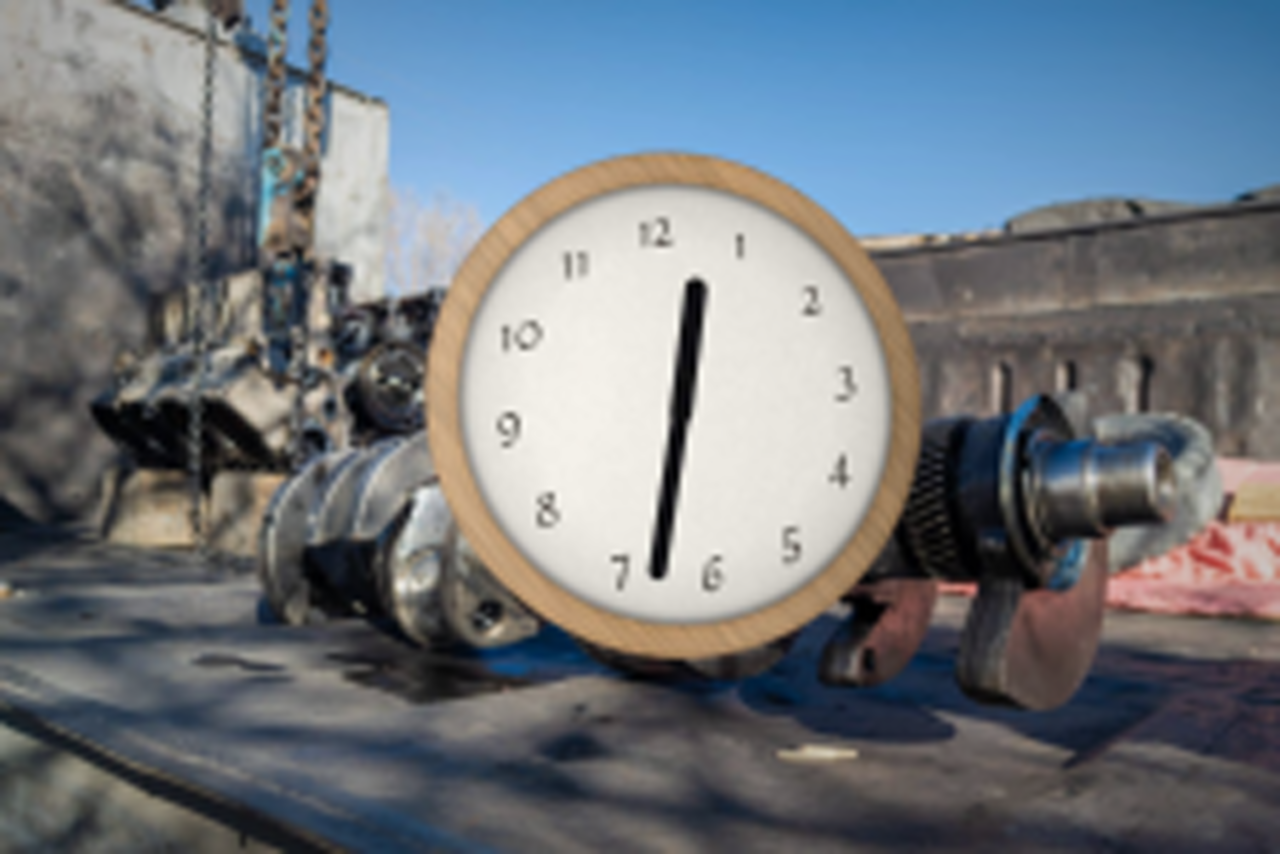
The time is **12:33**
